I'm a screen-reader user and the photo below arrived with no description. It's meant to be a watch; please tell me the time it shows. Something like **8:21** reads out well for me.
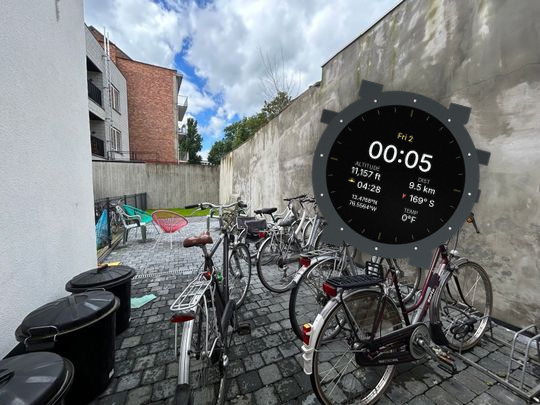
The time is **0:05**
